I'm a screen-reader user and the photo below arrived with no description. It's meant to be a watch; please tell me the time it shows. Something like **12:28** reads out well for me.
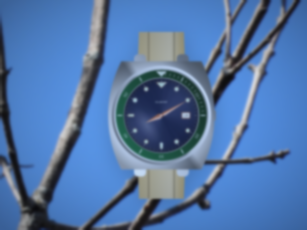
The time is **8:10**
